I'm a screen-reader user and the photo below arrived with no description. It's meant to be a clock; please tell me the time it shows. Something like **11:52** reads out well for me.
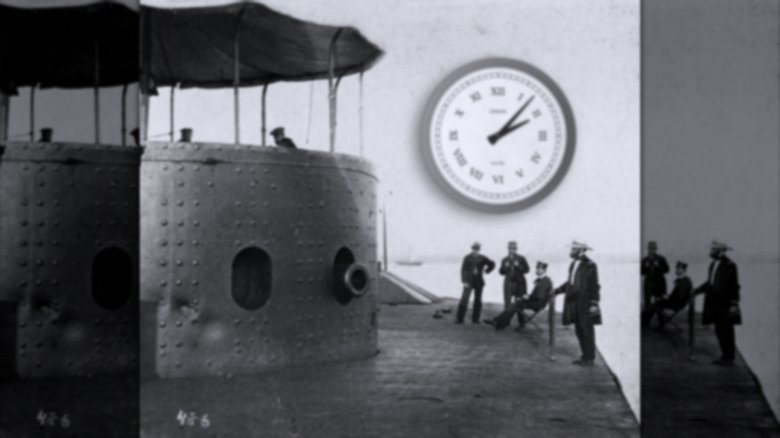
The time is **2:07**
